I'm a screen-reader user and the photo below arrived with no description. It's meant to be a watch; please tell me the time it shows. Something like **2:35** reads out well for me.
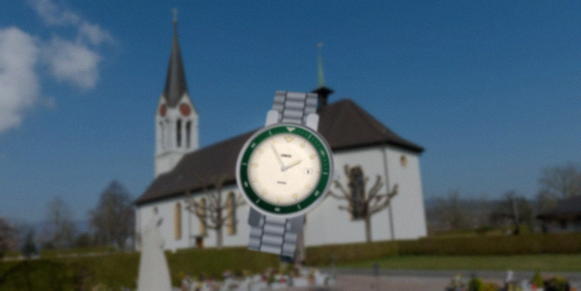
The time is **1:54**
